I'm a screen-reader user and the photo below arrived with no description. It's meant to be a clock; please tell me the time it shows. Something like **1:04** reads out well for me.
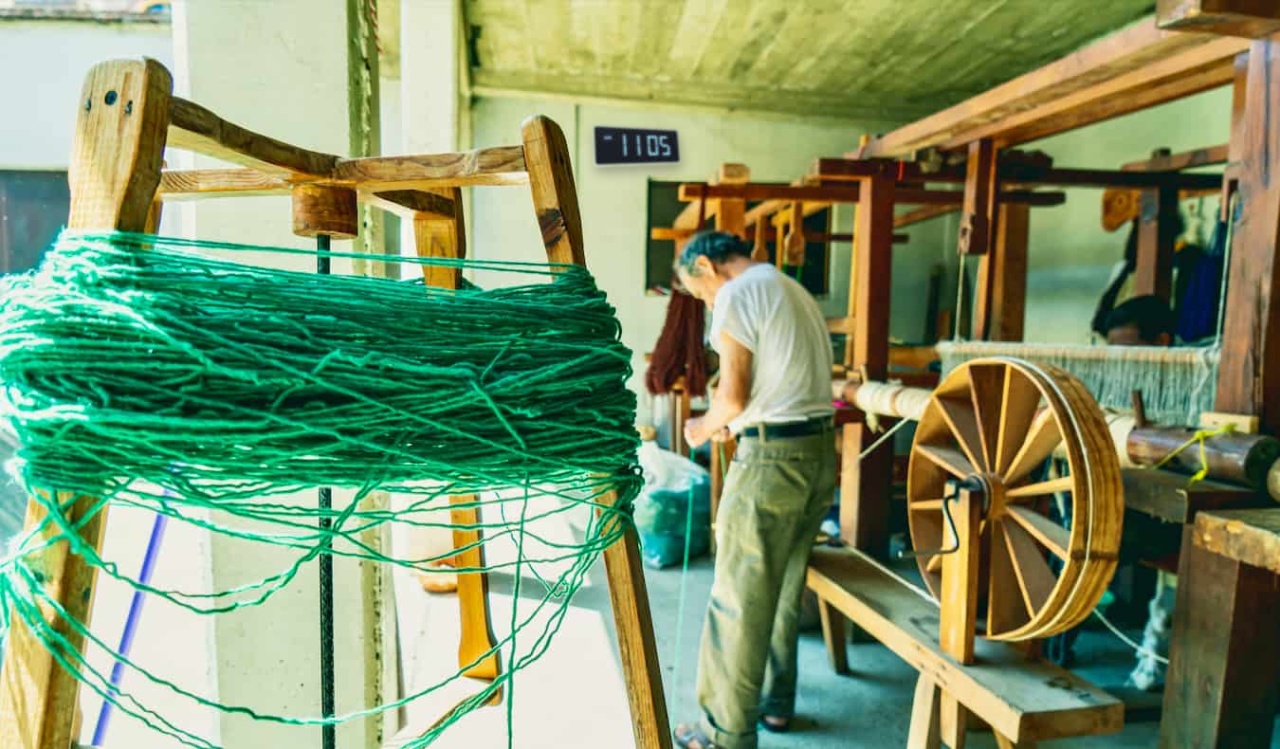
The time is **11:05**
